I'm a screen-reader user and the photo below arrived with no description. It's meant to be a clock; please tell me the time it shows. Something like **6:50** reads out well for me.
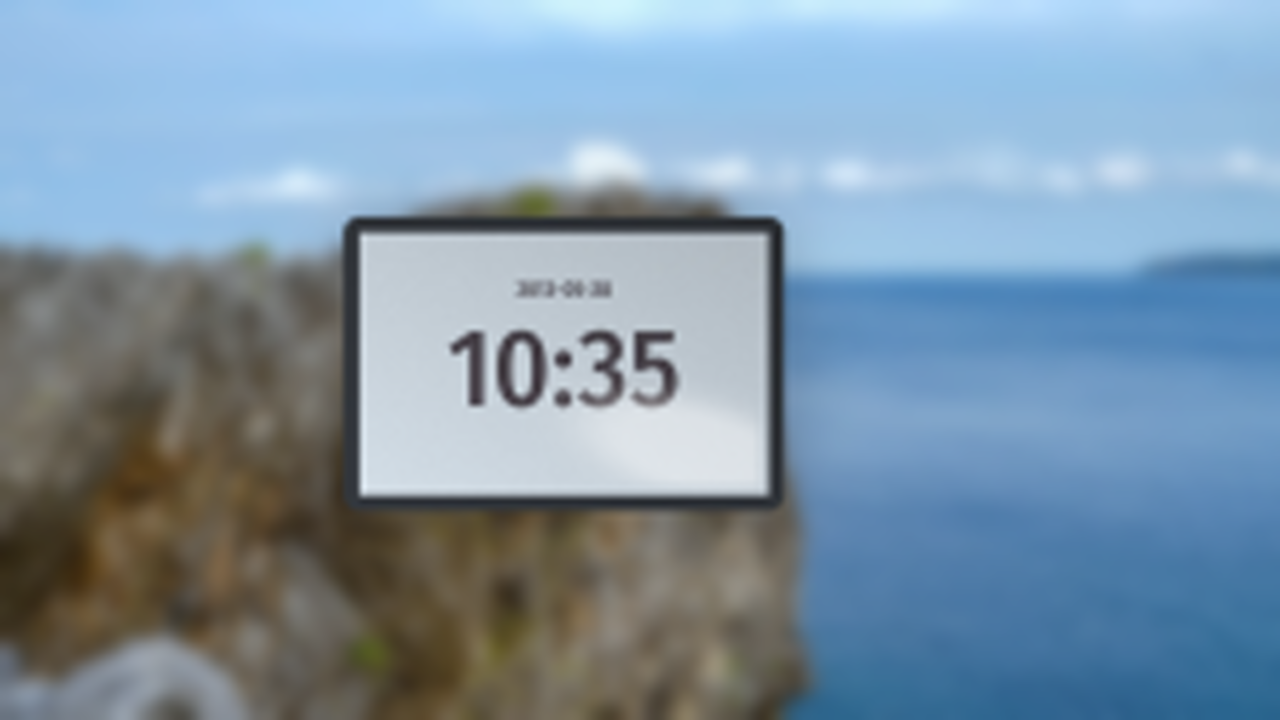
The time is **10:35**
